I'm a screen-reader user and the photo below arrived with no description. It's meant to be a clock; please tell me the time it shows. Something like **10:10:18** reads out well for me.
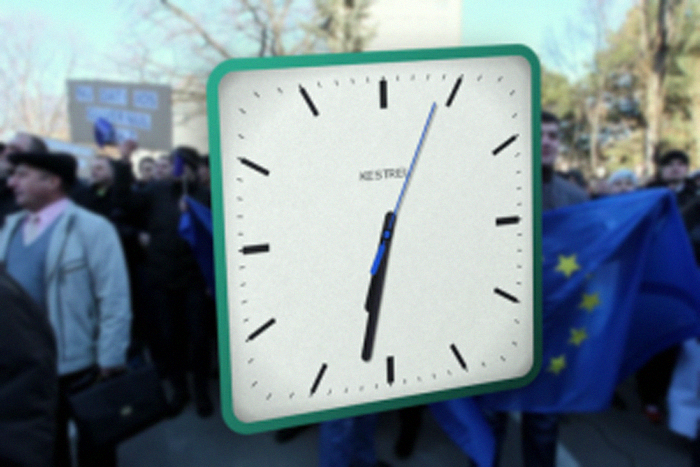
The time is **6:32:04**
